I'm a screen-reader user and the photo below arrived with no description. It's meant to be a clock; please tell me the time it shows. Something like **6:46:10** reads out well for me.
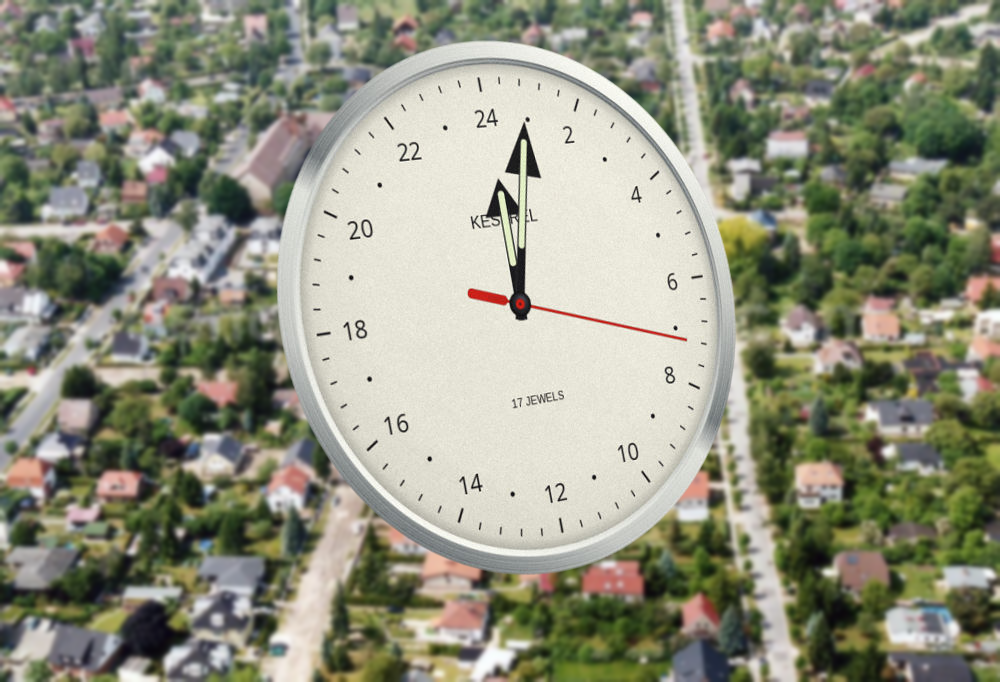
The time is **0:02:18**
